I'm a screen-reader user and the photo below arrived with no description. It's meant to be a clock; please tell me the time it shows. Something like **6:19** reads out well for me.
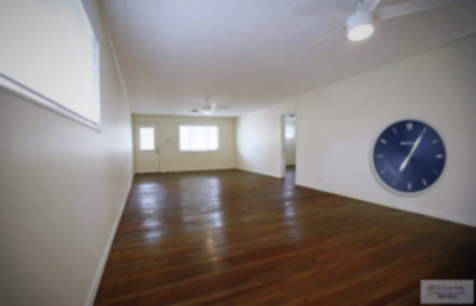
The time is **7:05**
